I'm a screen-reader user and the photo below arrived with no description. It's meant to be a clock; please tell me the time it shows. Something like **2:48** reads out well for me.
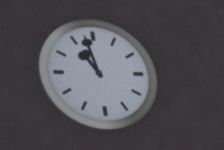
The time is **10:58**
